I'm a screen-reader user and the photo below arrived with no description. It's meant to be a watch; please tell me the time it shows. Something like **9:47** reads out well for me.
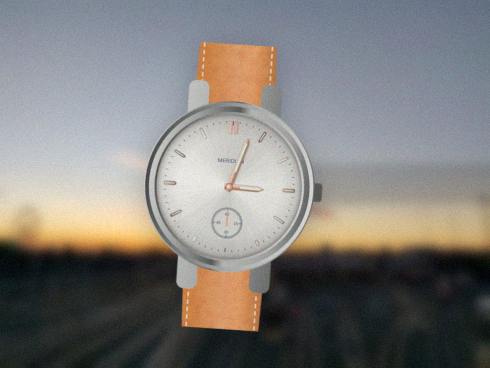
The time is **3:03**
